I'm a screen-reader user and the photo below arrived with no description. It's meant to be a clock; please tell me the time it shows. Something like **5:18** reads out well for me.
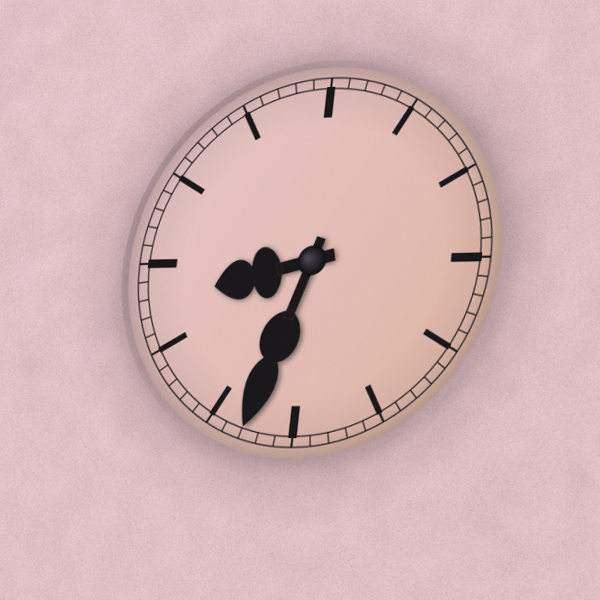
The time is **8:33**
